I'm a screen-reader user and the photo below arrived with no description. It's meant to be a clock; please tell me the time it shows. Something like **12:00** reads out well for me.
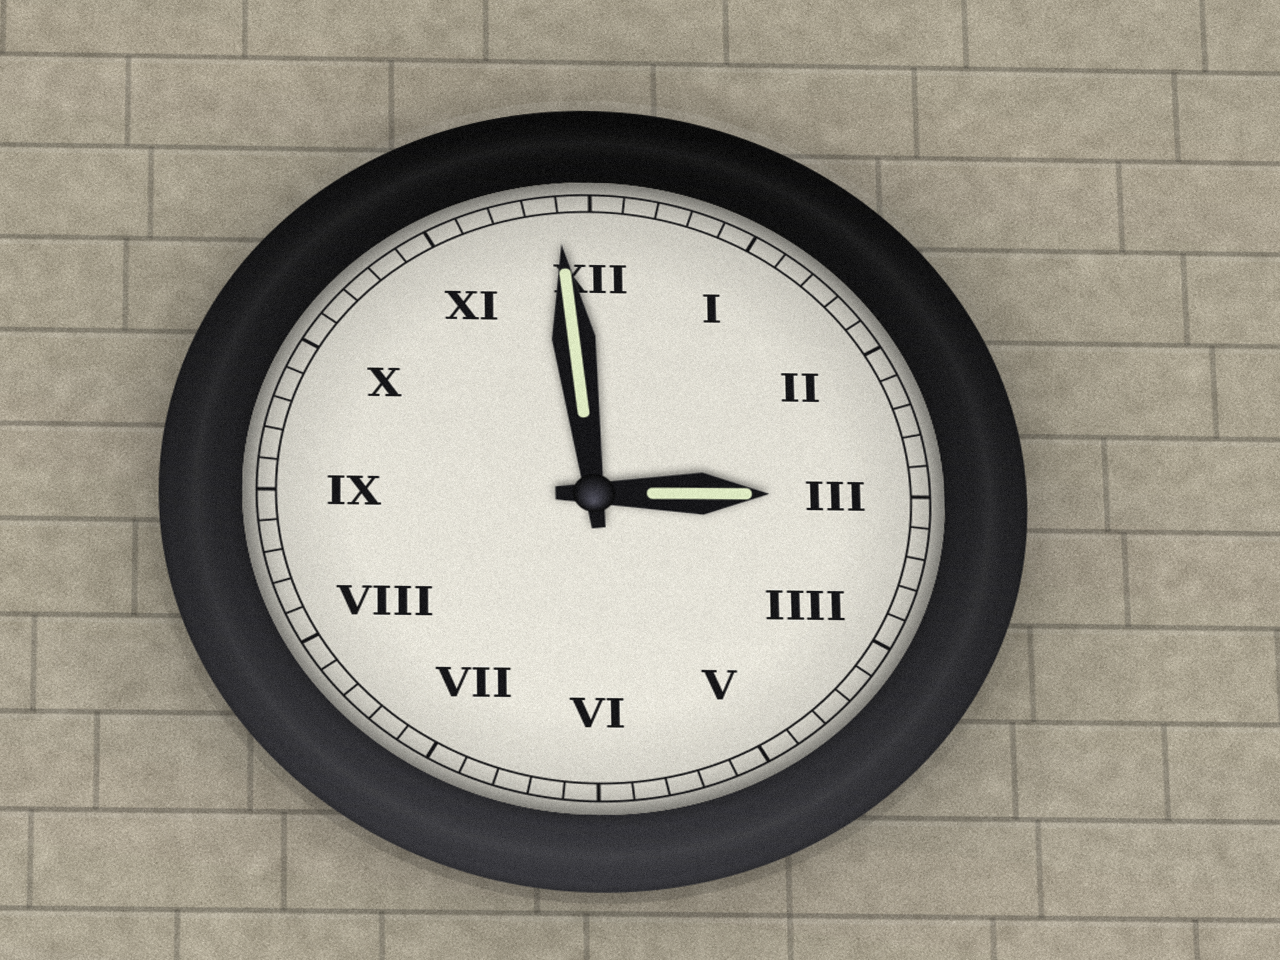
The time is **2:59**
